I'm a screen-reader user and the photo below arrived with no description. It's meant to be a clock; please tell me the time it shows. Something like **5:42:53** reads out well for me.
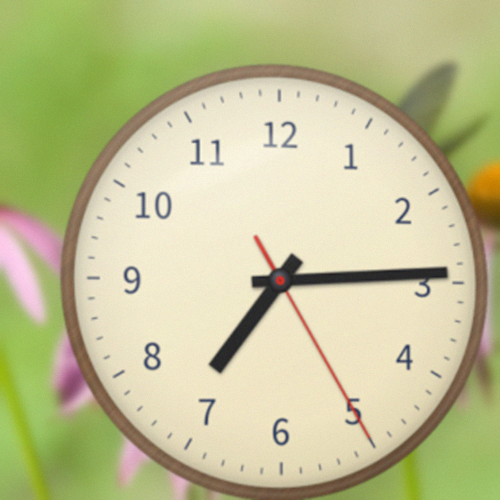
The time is **7:14:25**
